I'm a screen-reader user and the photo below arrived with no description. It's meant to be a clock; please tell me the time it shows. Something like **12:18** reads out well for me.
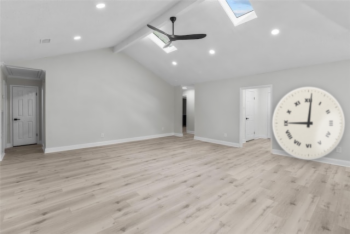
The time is **9:01**
